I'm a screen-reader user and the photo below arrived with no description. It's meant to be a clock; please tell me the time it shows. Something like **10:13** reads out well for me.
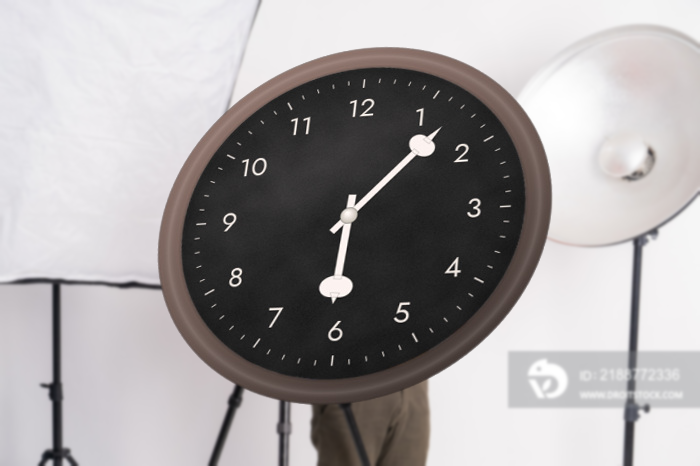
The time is **6:07**
